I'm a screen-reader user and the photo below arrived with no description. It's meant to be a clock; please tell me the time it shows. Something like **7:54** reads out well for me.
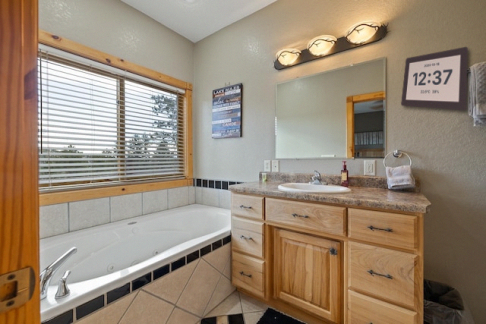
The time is **12:37**
